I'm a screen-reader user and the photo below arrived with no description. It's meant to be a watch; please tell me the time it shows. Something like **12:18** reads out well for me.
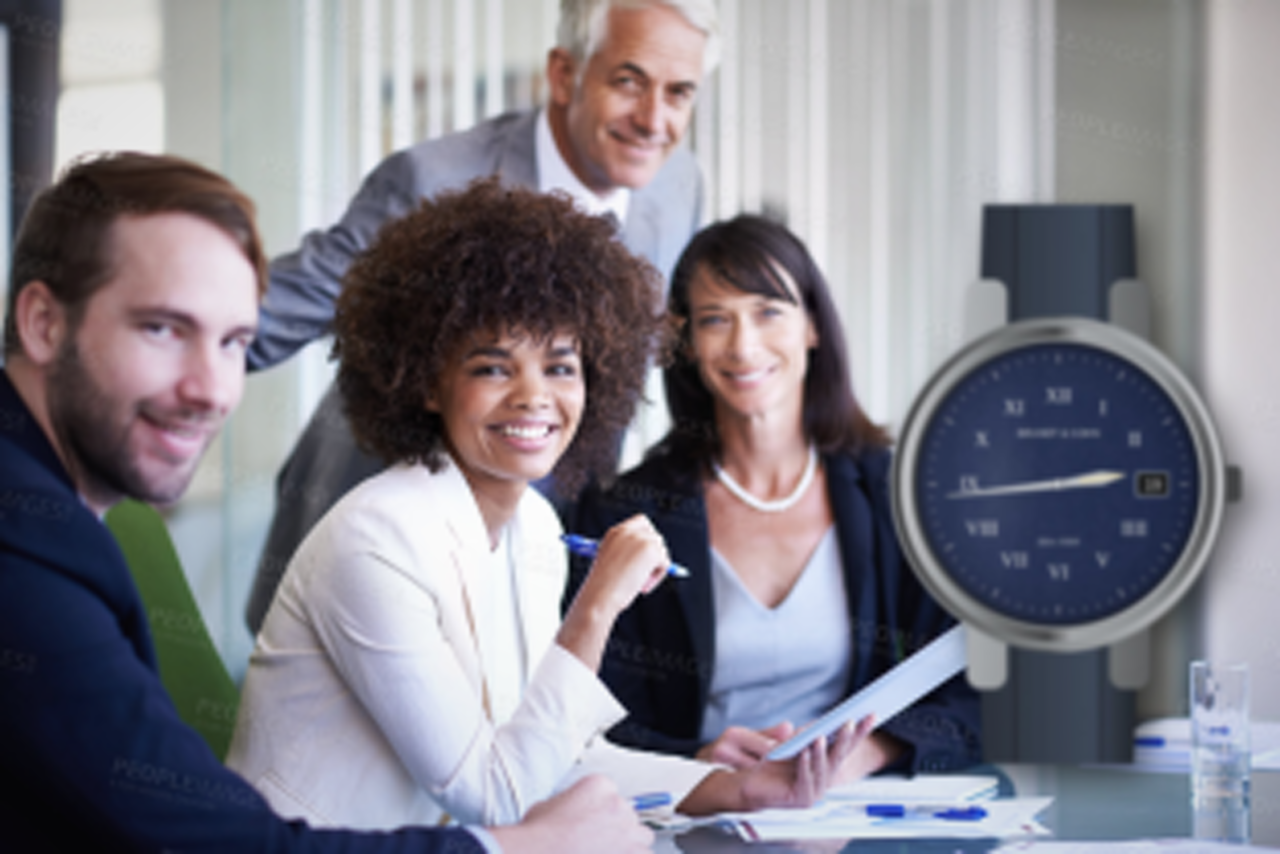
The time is **2:44**
